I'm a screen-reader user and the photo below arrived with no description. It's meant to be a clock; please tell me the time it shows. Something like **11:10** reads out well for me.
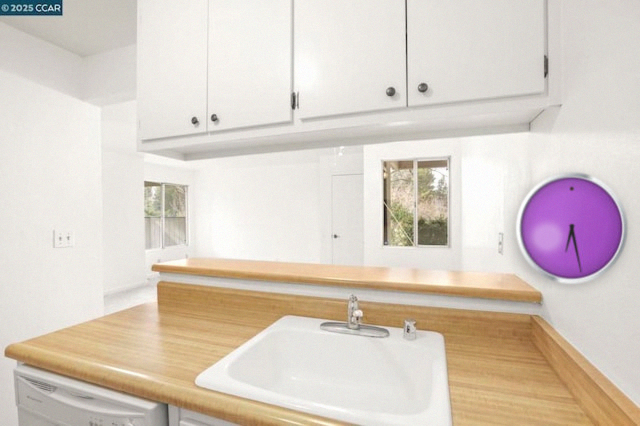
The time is **6:28**
